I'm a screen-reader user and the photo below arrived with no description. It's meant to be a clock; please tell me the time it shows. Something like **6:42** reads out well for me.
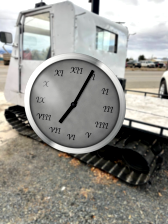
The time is **7:04**
